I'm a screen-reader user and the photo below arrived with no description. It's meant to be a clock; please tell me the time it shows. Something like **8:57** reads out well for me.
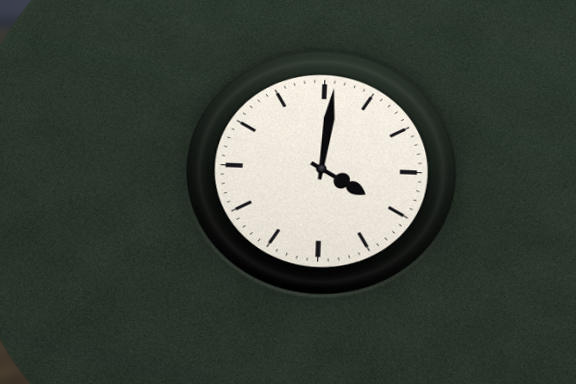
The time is **4:01**
